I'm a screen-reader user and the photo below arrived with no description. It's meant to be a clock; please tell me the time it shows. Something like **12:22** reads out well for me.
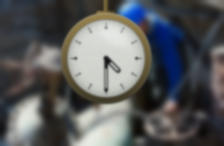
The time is **4:30**
